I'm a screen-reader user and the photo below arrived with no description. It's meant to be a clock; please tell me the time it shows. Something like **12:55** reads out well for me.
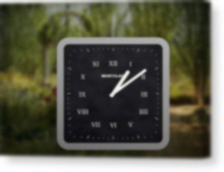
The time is **1:09**
